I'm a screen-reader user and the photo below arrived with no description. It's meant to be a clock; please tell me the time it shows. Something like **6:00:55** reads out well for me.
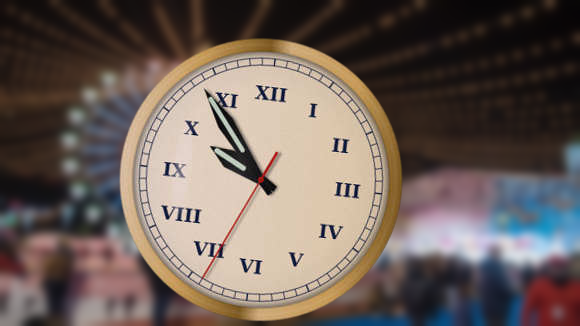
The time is **9:53:34**
